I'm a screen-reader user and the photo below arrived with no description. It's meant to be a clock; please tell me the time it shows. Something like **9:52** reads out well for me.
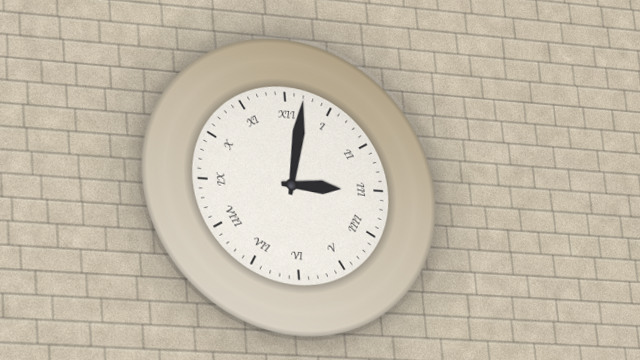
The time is **3:02**
